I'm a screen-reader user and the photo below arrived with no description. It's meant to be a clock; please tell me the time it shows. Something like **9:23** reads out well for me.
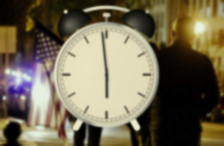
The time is **5:59**
